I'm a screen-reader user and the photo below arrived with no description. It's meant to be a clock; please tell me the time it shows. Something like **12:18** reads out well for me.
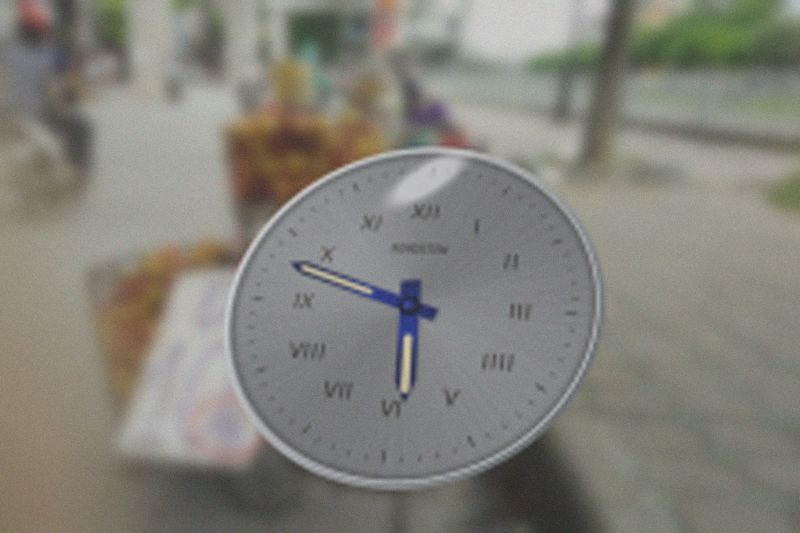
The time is **5:48**
